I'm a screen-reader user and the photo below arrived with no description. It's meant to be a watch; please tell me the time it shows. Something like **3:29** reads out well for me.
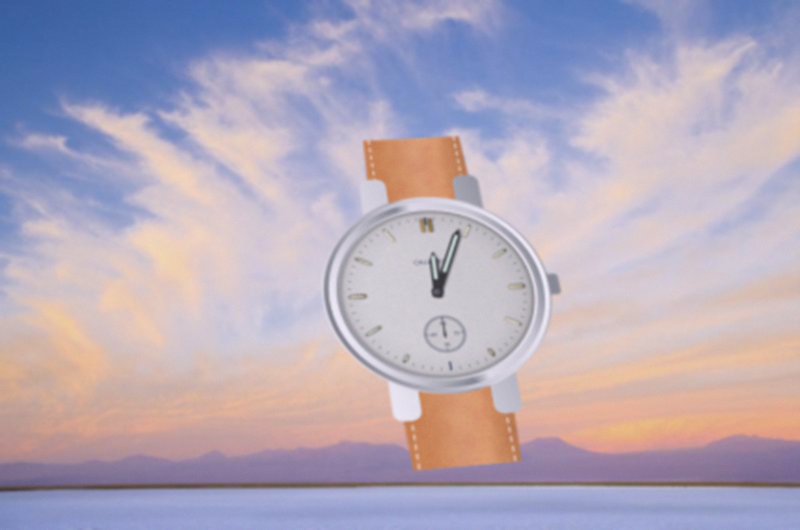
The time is **12:04**
